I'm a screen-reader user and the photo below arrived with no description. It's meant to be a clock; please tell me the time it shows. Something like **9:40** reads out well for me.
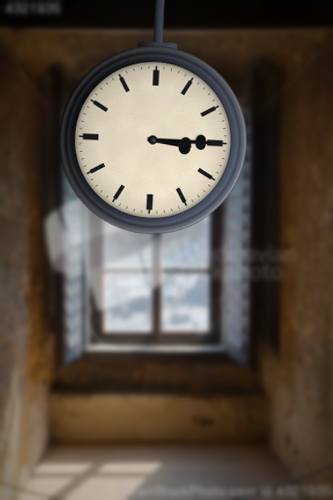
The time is **3:15**
